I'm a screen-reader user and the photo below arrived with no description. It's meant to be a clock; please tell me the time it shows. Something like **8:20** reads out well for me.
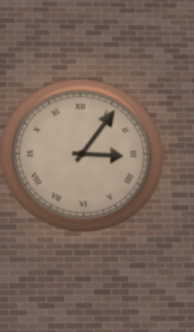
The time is **3:06**
